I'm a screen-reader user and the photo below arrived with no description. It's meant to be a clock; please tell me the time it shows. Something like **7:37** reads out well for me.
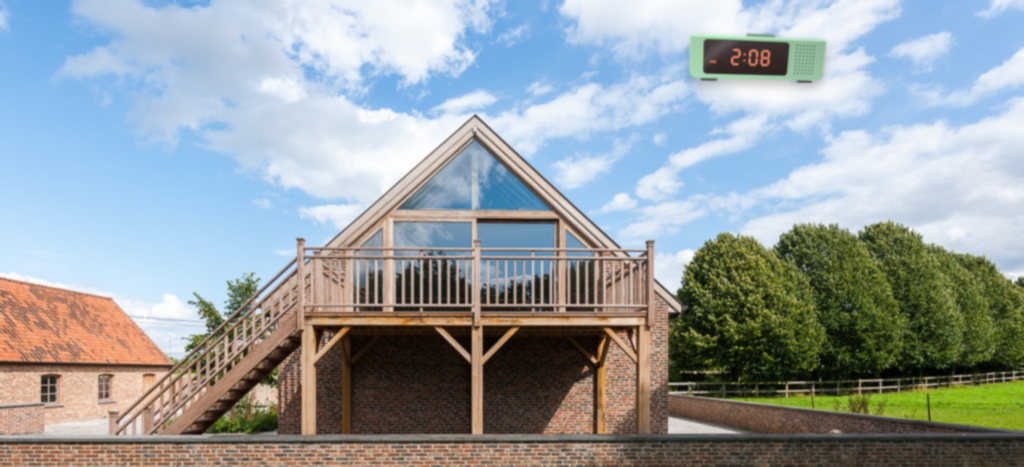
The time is **2:08**
